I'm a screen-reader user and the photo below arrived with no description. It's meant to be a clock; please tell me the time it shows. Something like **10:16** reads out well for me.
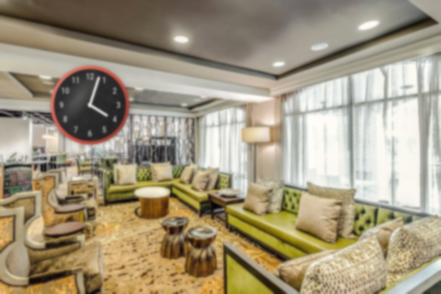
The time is **4:03**
